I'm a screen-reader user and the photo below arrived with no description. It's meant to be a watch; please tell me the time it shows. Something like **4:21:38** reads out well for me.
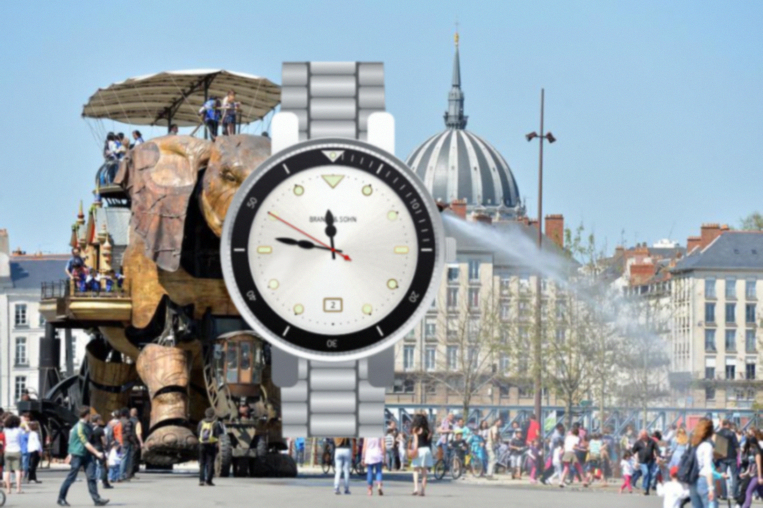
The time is **11:46:50**
